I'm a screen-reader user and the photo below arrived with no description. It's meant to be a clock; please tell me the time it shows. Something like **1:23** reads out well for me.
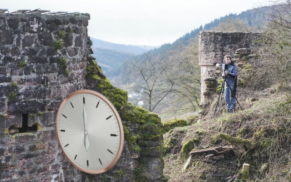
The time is **6:00**
